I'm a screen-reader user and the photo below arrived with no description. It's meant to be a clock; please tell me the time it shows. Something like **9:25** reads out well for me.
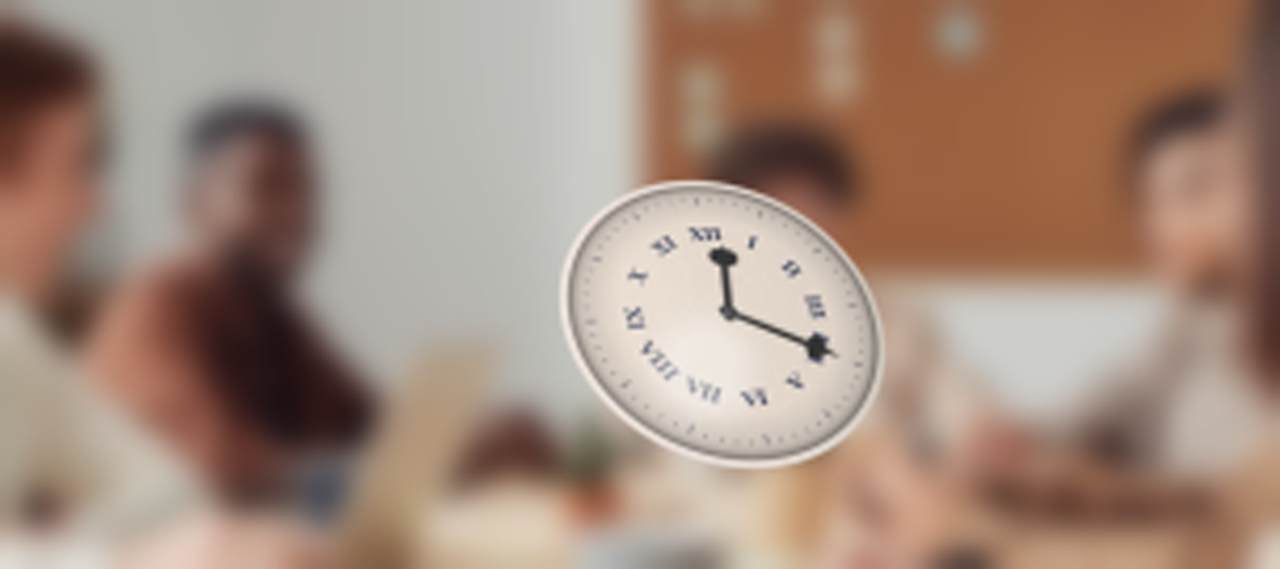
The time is **12:20**
